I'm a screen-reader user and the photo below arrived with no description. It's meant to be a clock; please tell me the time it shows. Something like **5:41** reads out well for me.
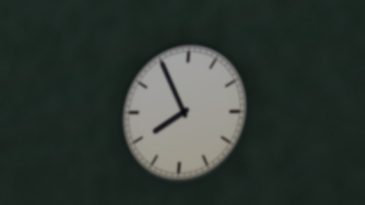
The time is **7:55**
